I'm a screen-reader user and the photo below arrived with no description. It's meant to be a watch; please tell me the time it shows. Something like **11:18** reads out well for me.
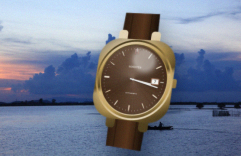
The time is **3:17**
